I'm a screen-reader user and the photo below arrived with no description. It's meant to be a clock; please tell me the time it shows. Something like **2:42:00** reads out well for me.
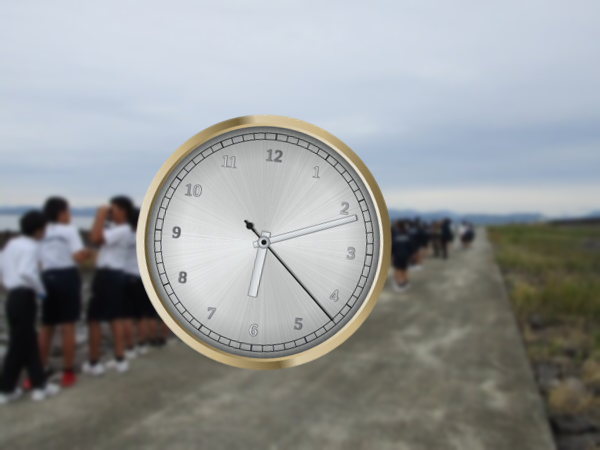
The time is **6:11:22**
